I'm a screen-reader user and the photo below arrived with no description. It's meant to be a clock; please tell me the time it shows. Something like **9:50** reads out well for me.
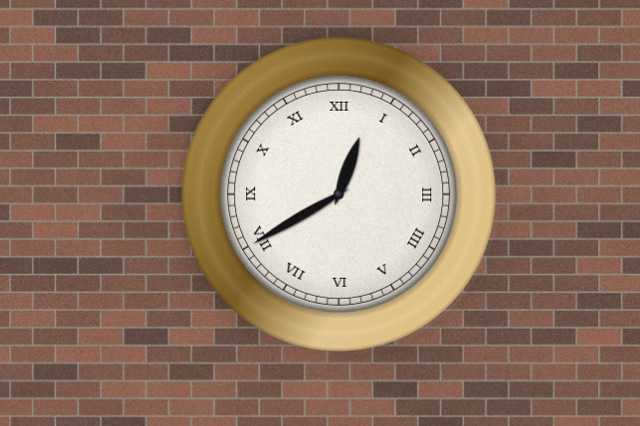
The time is **12:40**
